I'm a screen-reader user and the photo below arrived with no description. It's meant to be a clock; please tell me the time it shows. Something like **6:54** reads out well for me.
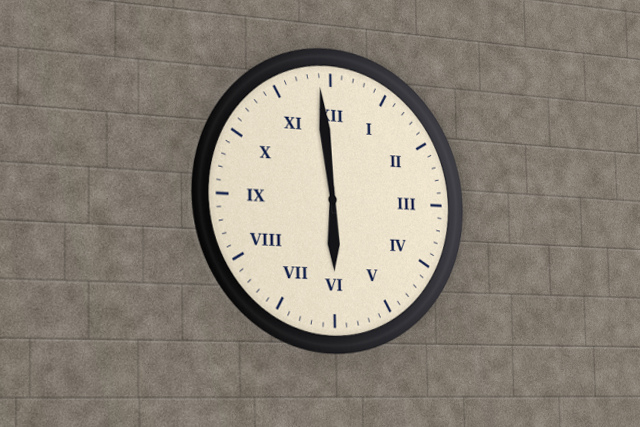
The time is **5:59**
